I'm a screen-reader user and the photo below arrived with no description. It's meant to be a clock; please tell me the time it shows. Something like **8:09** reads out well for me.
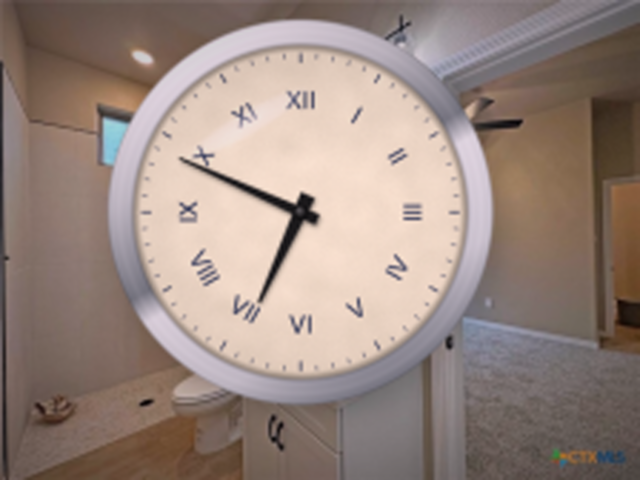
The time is **6:49**
